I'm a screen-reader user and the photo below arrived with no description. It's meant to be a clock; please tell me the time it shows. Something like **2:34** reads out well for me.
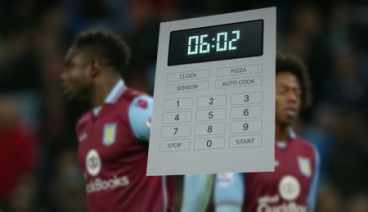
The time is **6:02**
